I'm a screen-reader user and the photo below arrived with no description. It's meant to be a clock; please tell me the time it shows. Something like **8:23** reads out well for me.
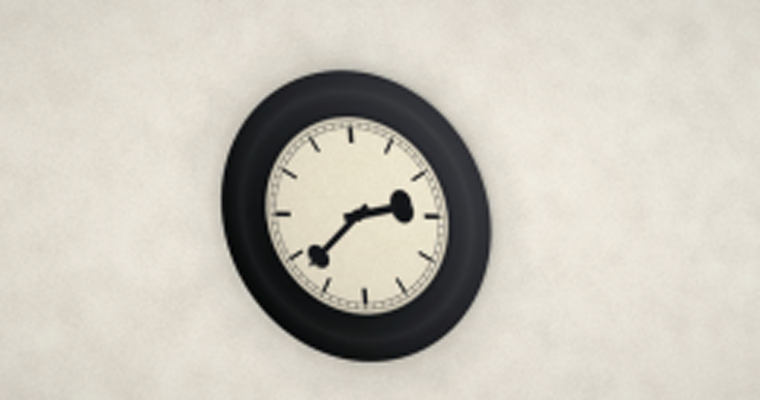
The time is **2:38**
